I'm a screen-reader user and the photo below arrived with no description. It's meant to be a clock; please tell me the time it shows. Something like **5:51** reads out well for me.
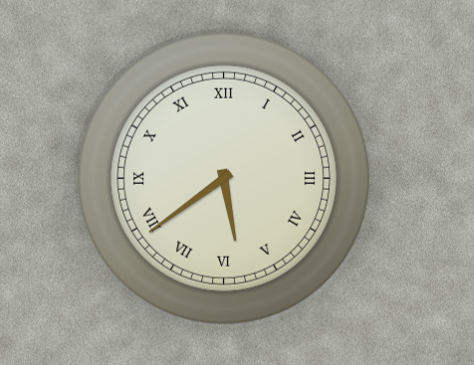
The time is **5:39**
